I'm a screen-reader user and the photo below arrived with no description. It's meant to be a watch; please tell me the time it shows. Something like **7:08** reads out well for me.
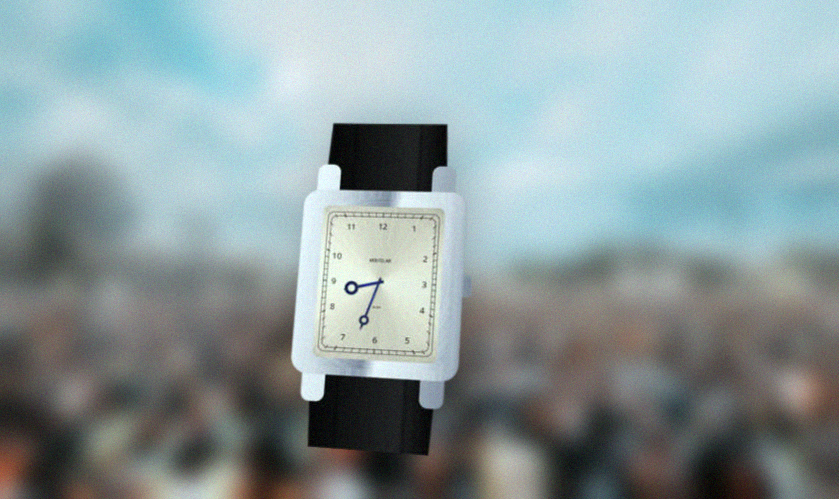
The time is **8:33**
